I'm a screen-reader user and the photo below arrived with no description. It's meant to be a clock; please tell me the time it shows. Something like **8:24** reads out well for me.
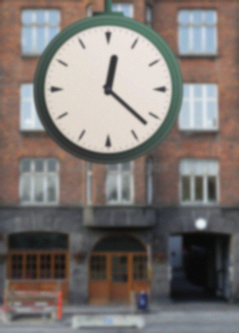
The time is **12:22**
